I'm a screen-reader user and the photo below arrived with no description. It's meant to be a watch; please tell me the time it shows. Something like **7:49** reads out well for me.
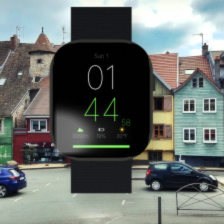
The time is **1:44**
